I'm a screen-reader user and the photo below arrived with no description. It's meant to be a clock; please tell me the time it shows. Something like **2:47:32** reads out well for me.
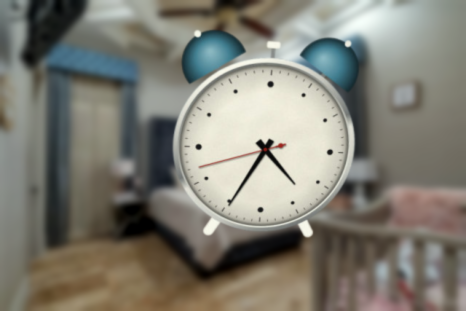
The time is **4:34:42**
